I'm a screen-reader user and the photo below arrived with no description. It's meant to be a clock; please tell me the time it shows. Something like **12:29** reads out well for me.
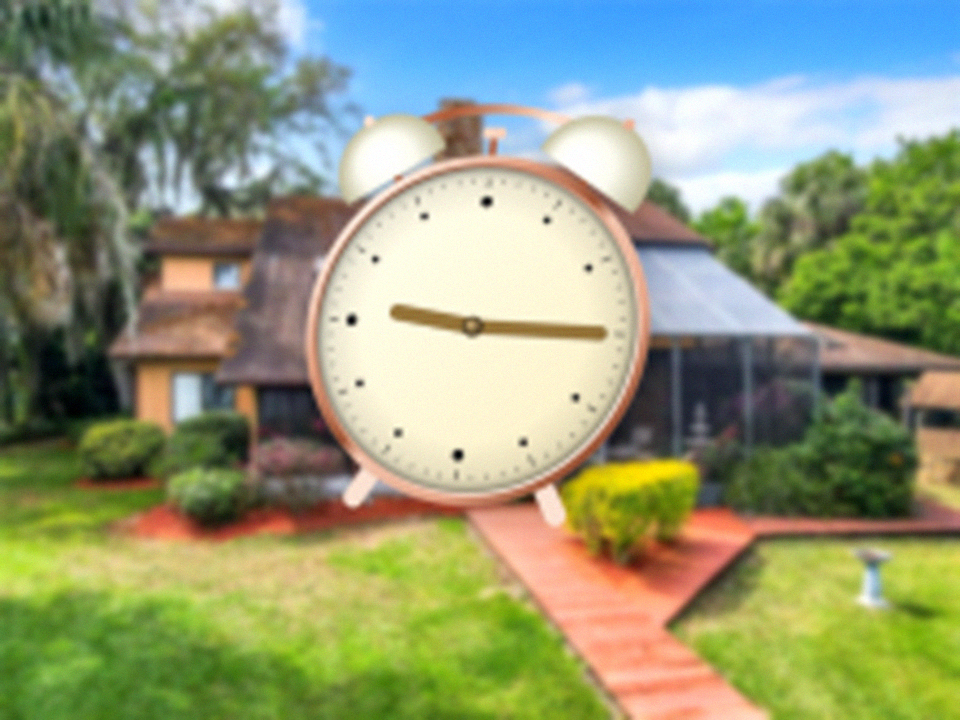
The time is **9:15**
